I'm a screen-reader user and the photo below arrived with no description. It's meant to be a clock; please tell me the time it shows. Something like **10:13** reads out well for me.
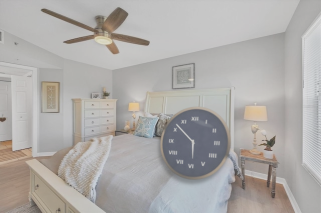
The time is **5:52**
